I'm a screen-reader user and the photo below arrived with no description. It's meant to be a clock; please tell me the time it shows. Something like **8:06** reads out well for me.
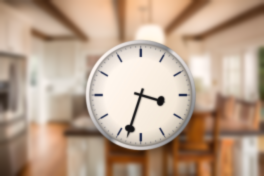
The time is **3:33**
